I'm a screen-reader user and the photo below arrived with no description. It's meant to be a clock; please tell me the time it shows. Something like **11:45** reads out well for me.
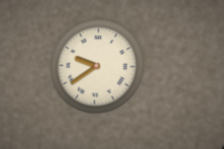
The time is **9:39**
